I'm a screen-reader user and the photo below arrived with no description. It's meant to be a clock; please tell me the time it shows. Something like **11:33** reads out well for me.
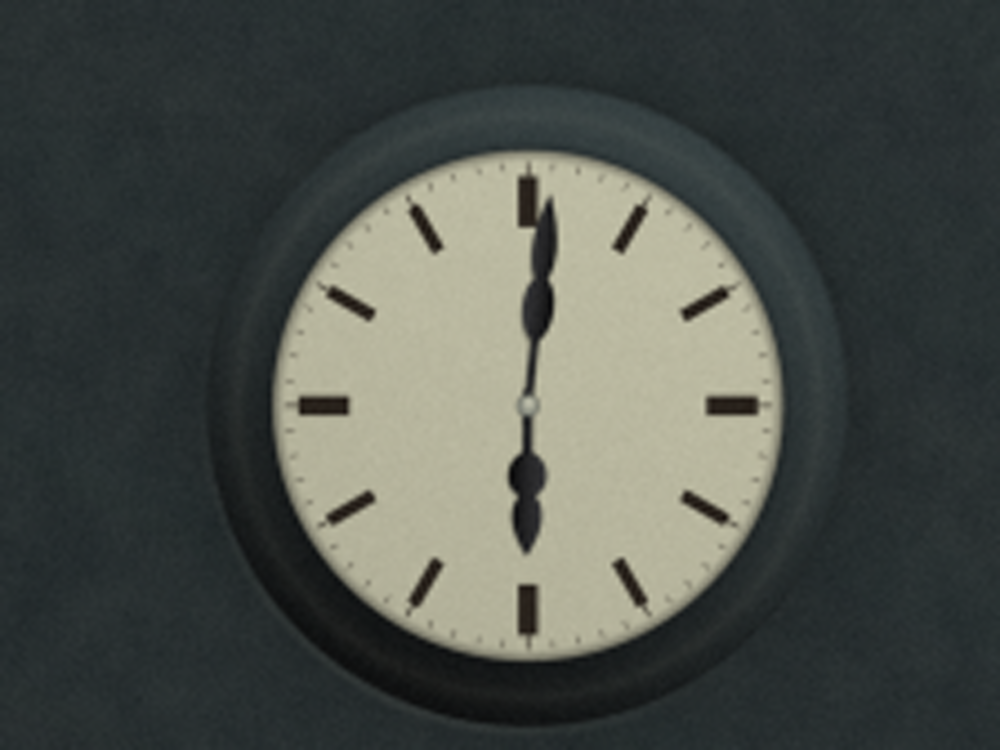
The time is **6:01**
